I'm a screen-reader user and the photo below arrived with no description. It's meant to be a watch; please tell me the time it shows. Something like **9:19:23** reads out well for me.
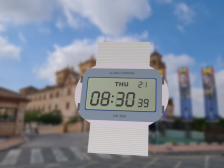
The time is **8:30:39**
